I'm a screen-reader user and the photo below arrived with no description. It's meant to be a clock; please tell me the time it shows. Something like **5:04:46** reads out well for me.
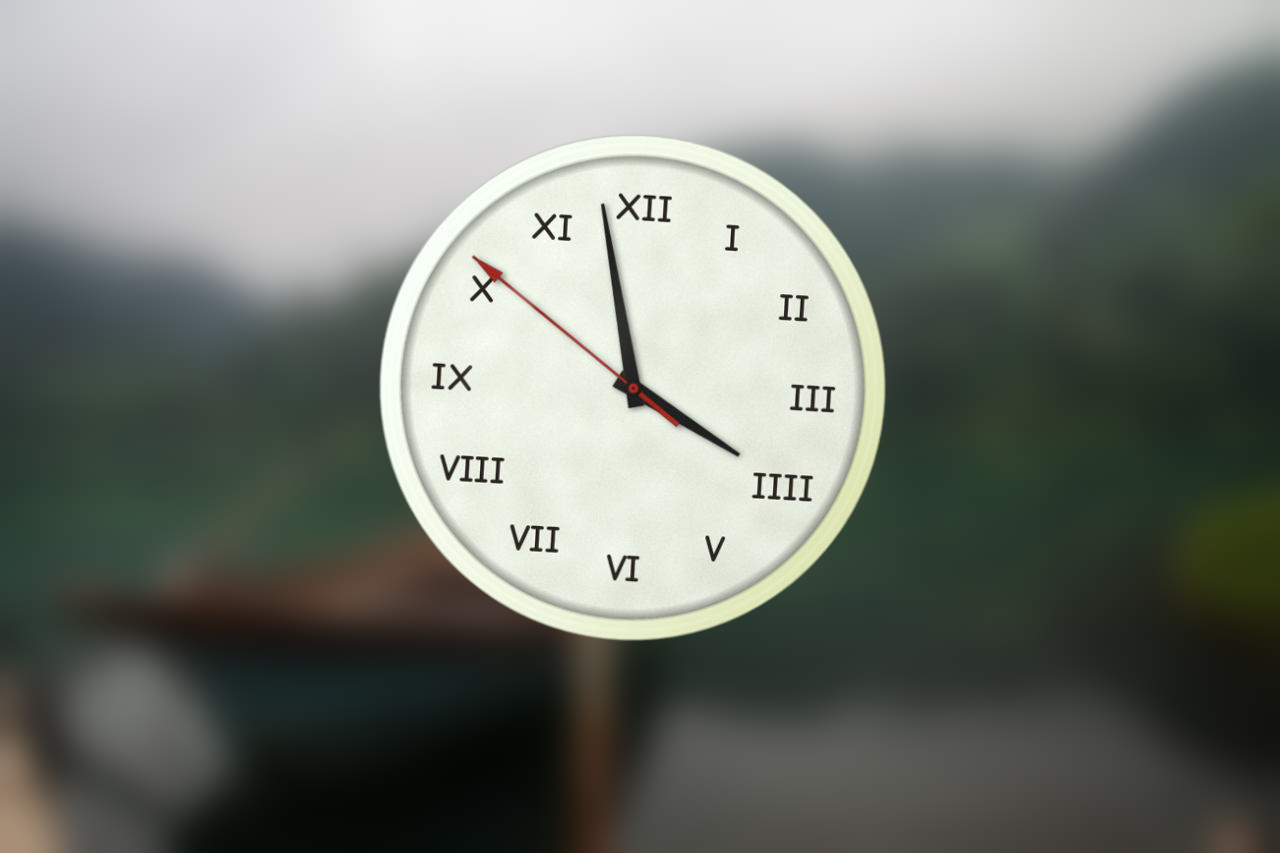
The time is **3:57:51**
